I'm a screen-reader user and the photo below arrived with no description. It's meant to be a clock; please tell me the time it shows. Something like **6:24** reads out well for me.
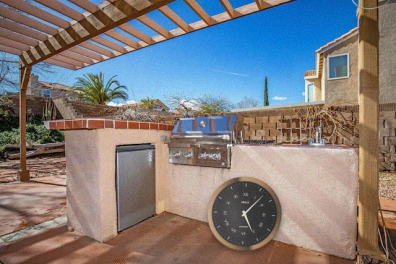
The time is **5:07**
